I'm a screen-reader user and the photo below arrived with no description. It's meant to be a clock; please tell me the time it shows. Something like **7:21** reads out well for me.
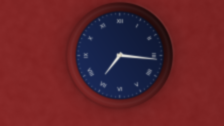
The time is **7:16**
